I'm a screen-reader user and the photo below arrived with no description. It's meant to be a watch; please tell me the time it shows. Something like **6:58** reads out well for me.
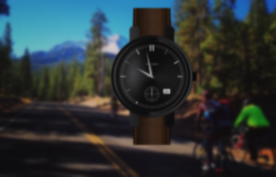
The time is **9:58**
